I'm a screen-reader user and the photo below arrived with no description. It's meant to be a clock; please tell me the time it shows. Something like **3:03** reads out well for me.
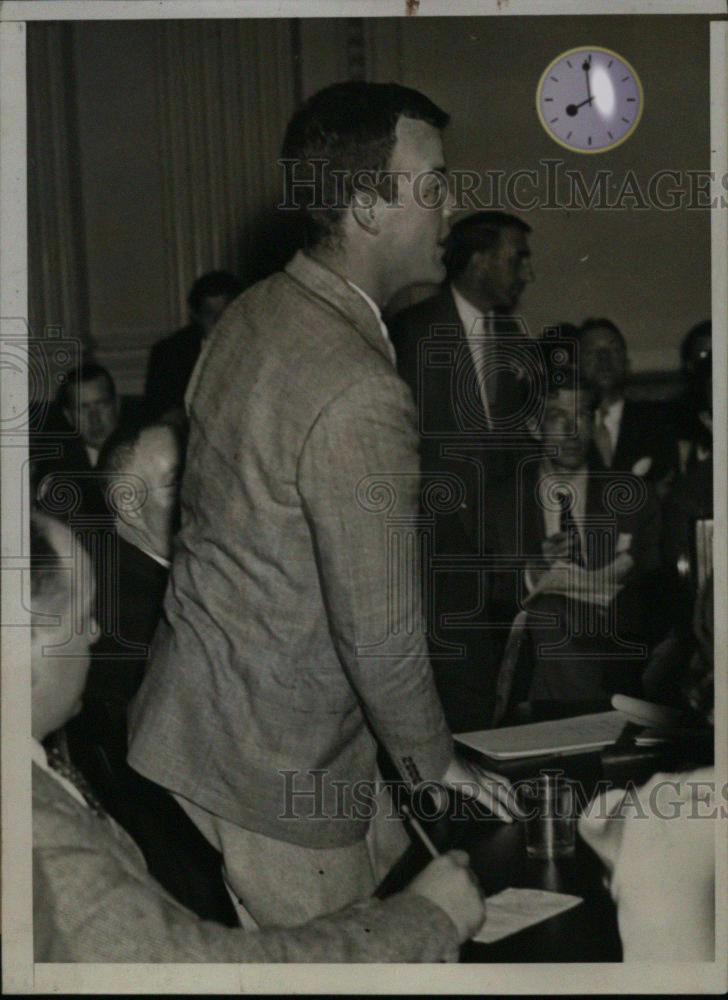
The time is **7:59**
